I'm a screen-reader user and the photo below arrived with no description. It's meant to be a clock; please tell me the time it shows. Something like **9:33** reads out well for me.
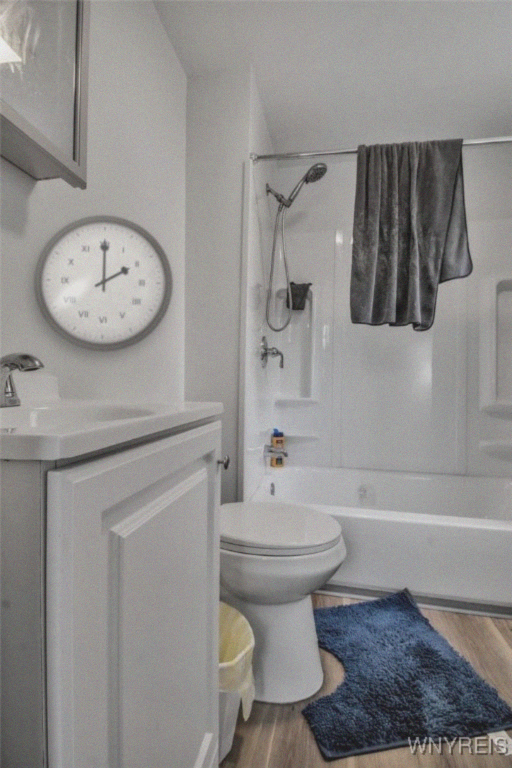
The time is **2:00**
